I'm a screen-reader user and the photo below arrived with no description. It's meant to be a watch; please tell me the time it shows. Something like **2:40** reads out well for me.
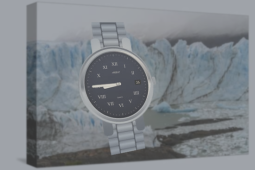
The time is **8:45**
